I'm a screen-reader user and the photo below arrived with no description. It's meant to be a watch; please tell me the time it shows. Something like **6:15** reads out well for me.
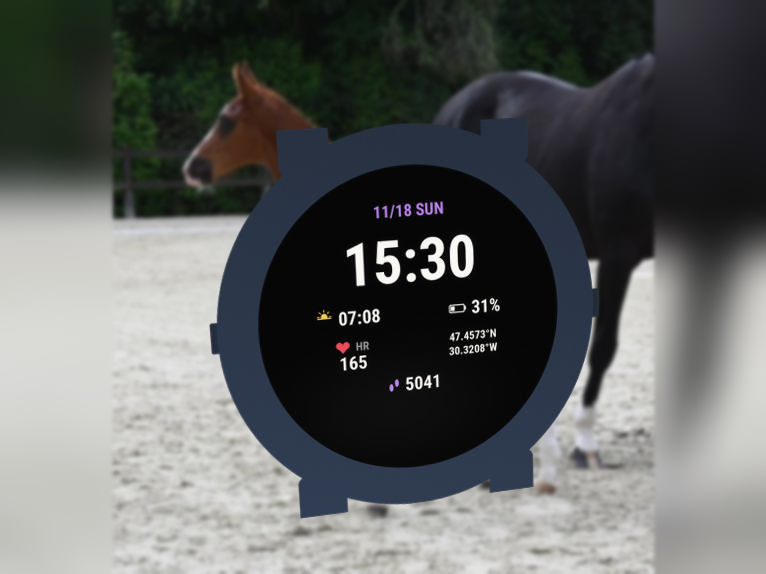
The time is **15:30**
